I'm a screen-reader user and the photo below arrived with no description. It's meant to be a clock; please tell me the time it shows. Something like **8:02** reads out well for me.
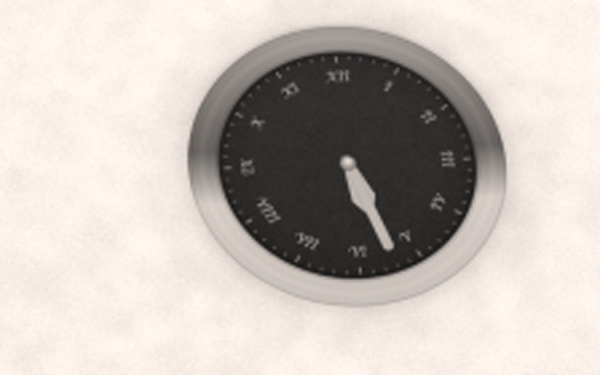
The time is **5:27**
